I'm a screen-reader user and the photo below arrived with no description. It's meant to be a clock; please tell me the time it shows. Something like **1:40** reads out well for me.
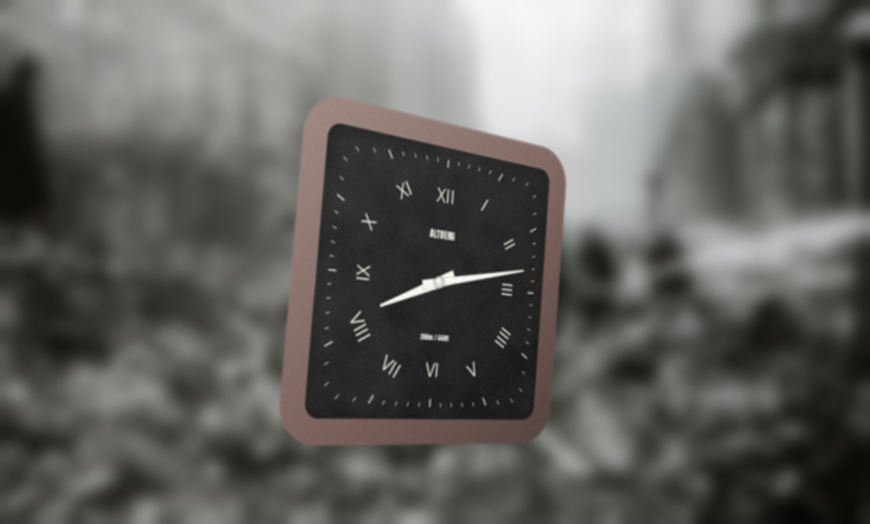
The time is **8:13**
